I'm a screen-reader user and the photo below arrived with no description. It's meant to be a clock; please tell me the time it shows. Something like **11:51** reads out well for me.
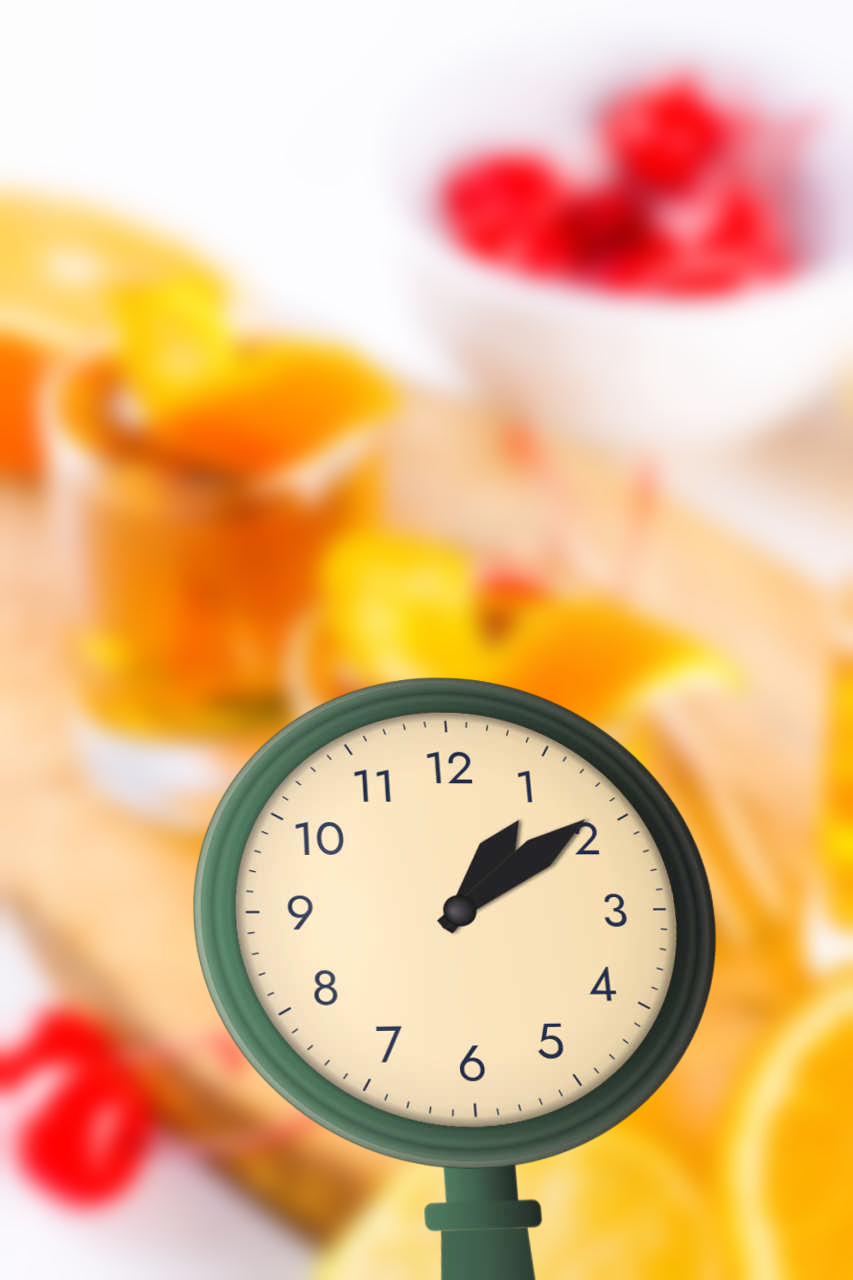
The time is **1:09**
